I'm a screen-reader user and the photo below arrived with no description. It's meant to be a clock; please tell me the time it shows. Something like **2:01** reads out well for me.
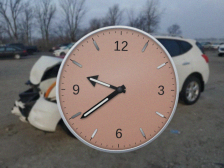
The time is **9:39**
